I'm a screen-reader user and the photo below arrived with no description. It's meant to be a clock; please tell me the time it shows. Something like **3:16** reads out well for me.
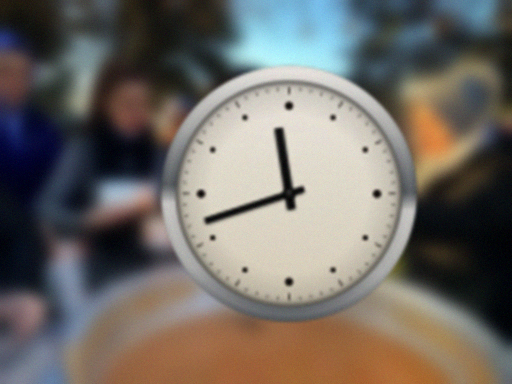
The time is **11:42**
